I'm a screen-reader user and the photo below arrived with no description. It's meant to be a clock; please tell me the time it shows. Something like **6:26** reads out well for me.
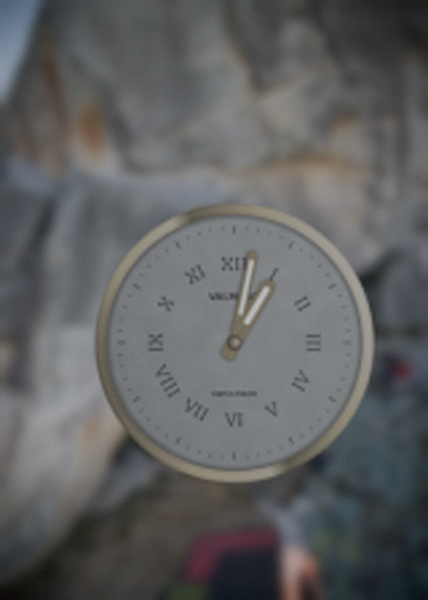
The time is **1:02**
